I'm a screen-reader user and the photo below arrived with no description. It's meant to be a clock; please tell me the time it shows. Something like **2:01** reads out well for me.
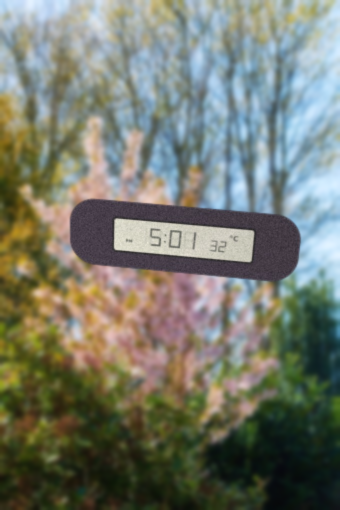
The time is **5:01**
